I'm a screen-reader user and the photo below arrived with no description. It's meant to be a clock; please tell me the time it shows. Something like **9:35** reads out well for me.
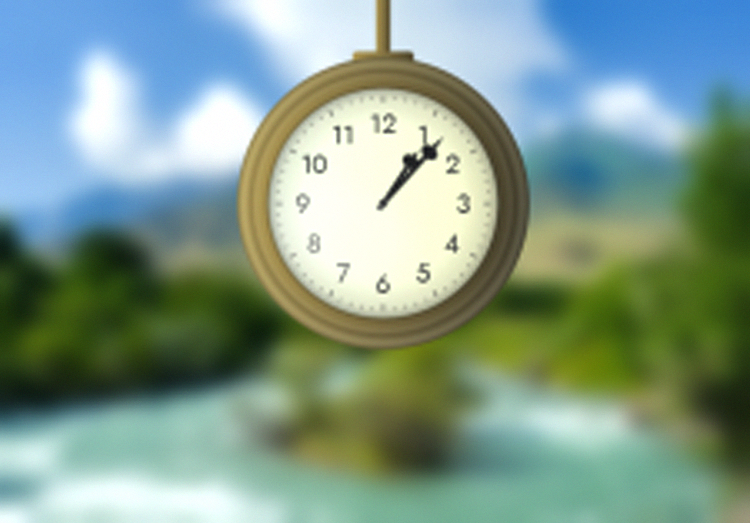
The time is **1:07**
